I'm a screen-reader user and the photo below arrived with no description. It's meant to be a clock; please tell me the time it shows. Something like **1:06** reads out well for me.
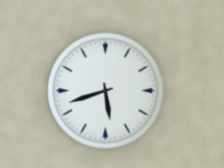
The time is **5:42**
